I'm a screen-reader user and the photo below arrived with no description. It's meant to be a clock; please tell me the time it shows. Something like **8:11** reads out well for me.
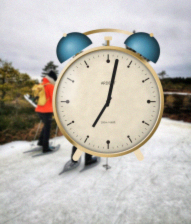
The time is **7:02**
